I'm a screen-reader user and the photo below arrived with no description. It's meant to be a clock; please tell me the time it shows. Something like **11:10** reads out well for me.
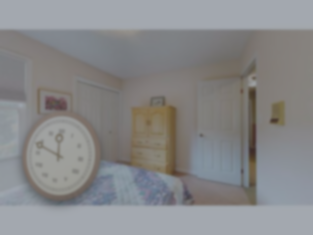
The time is **11:48**
